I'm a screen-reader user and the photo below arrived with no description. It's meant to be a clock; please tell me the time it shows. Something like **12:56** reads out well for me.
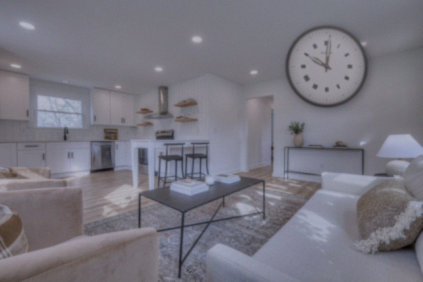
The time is **10:01**
